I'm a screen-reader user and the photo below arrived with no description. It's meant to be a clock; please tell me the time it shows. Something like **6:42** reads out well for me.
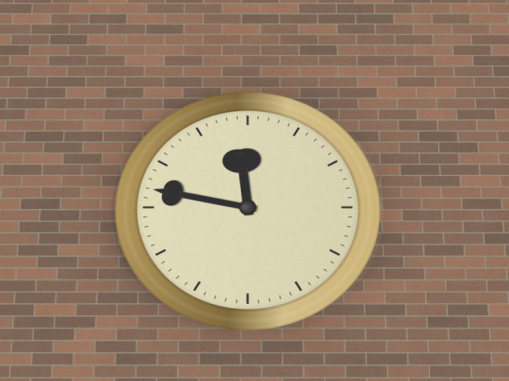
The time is **11:47**
